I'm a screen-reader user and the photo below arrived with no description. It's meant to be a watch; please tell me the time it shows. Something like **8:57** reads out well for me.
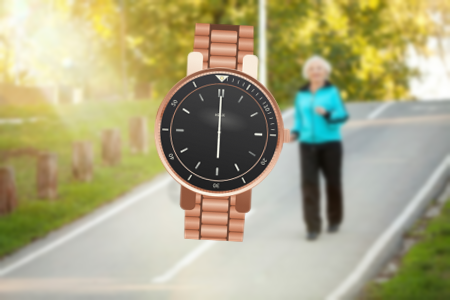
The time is **6:00**
